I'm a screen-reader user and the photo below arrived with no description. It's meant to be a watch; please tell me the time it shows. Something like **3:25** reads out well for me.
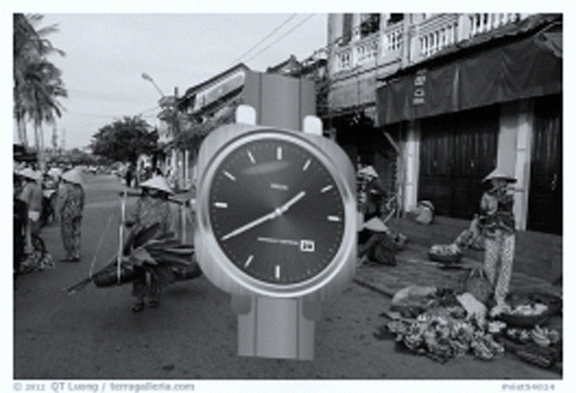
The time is **1:40**
